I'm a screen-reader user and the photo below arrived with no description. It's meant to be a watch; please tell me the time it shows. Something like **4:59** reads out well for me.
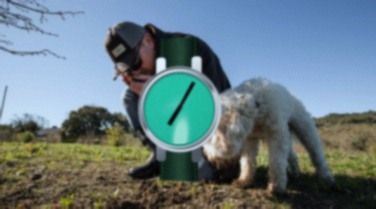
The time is **7:05**
